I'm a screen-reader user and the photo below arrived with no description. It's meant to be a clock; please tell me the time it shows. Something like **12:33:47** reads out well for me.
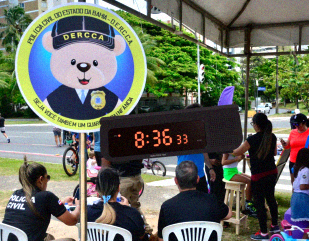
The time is **8:36:33**
